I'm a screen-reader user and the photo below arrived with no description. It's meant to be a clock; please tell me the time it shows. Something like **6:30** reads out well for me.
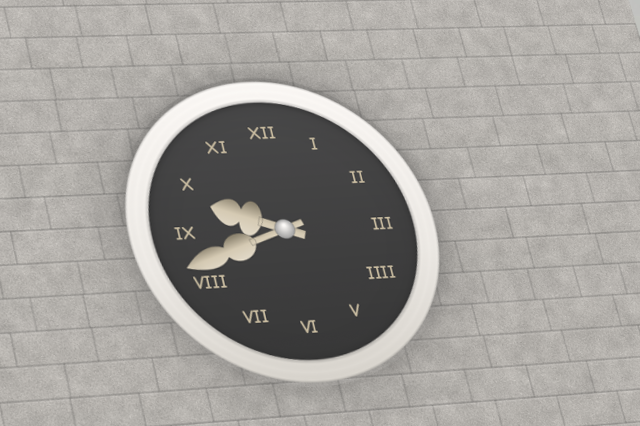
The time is **9:42**
